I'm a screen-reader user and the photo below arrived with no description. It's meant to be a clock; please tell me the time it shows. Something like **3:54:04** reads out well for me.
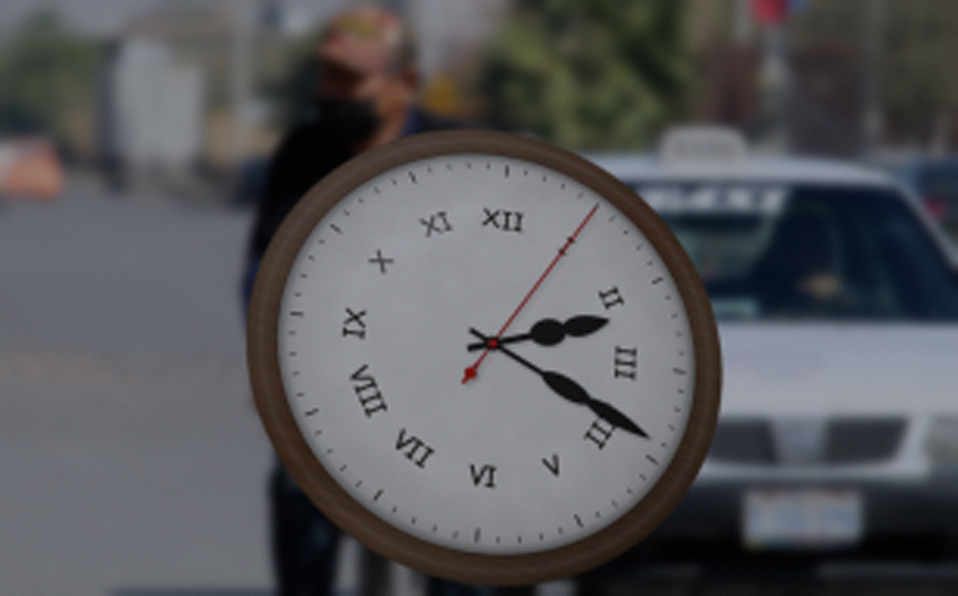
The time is **2:19:05**
